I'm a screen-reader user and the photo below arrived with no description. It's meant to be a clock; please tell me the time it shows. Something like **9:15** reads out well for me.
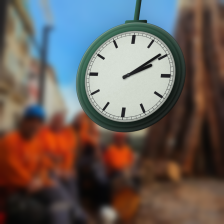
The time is **2:09**
